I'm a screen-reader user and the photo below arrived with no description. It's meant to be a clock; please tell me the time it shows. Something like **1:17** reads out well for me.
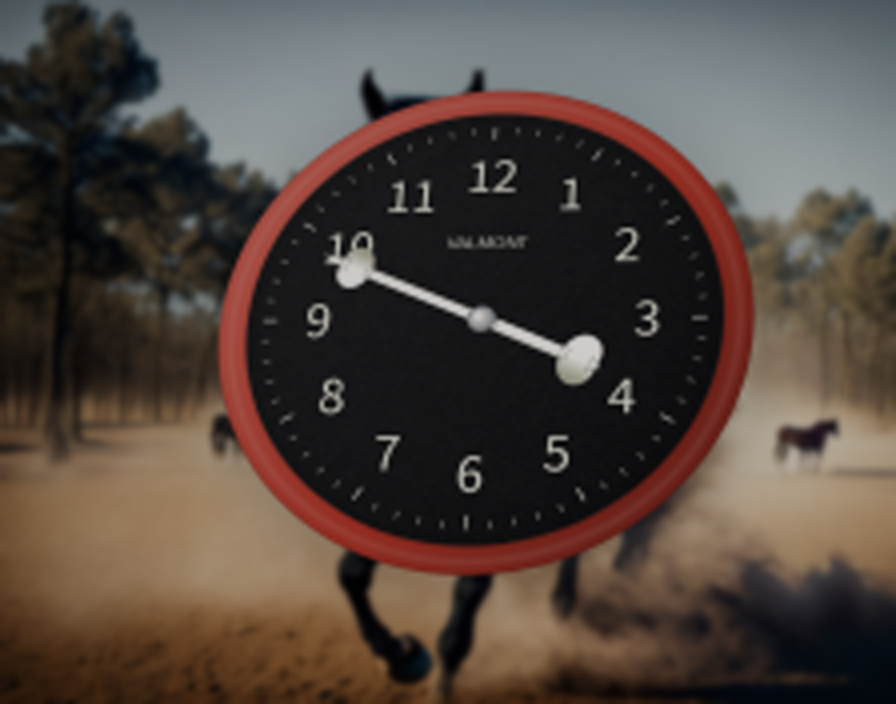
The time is **3:49**
